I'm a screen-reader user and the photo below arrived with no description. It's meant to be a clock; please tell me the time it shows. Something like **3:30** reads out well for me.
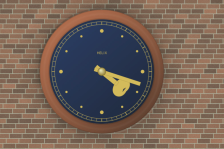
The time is **4:18**
